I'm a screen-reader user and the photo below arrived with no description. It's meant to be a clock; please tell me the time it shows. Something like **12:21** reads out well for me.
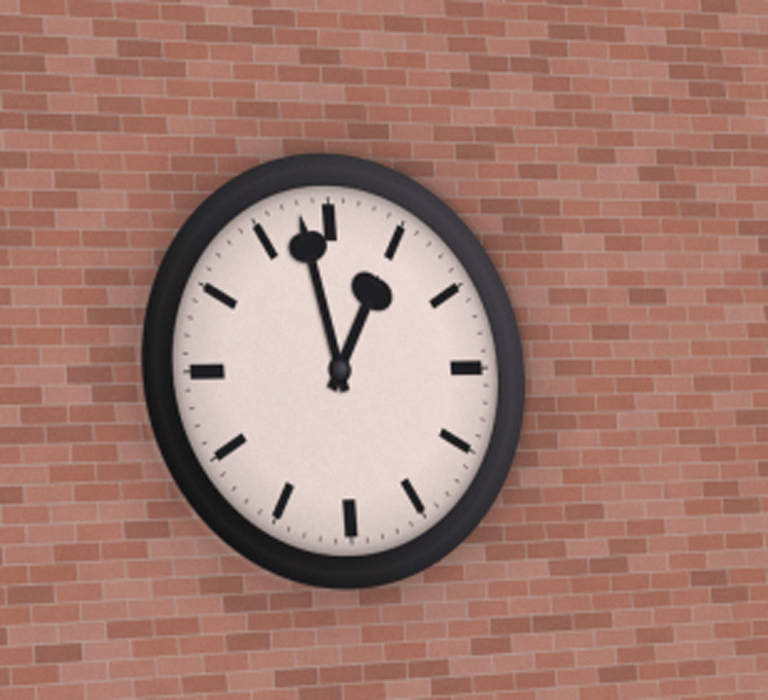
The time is **12:58**
